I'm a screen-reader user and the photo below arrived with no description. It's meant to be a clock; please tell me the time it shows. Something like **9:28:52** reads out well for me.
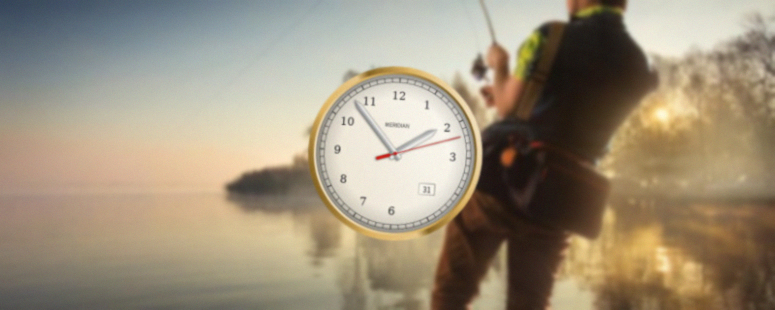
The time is **1:53:12**
